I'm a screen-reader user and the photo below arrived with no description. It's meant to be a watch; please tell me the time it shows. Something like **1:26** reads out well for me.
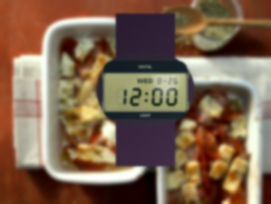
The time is **12:00**
